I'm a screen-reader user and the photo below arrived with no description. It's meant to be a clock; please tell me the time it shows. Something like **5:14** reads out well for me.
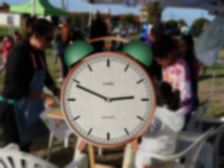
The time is **2:49**
